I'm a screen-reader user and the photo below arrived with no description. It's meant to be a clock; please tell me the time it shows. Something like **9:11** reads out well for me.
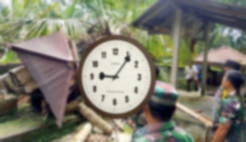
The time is **9:06**
